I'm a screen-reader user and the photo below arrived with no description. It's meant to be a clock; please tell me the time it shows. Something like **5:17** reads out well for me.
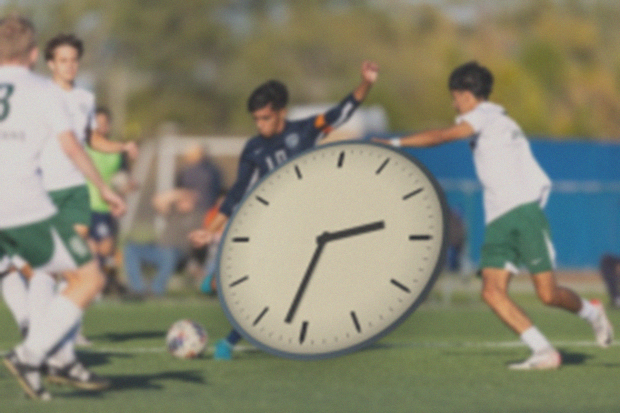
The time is **2:32**
